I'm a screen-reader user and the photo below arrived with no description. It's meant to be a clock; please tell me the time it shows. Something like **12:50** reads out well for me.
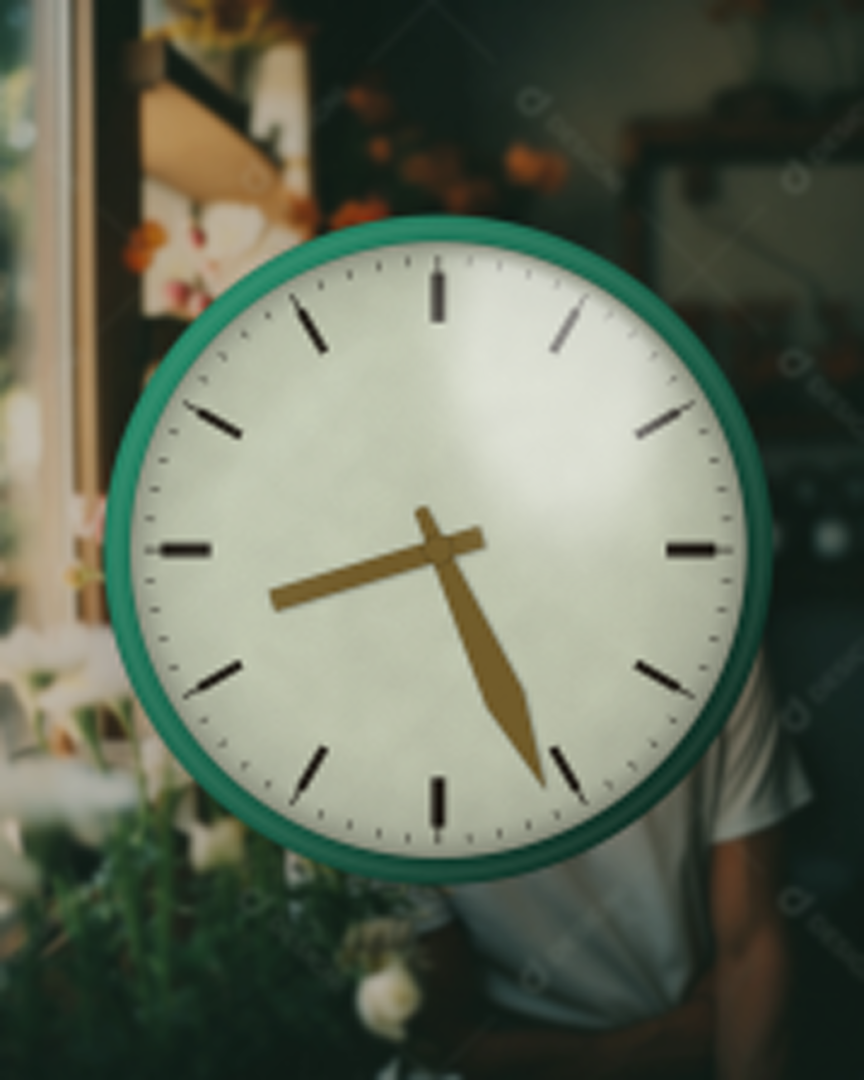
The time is **8:26**
